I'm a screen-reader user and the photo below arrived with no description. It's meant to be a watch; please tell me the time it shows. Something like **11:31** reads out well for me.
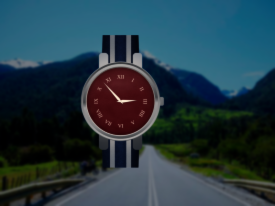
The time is **2:53**
